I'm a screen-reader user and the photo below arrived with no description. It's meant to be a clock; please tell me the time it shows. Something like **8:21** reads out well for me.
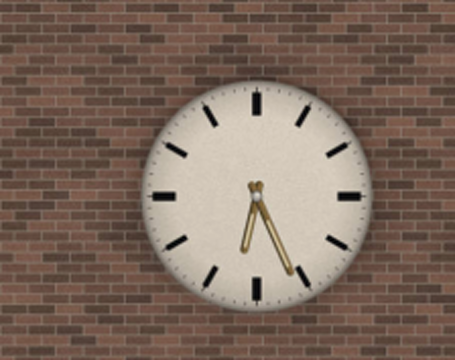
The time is **6:26**
